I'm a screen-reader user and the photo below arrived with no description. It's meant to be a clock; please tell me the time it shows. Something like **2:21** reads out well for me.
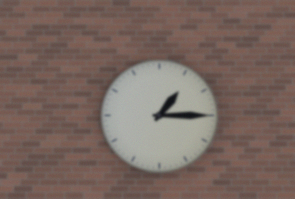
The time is **1:15**
